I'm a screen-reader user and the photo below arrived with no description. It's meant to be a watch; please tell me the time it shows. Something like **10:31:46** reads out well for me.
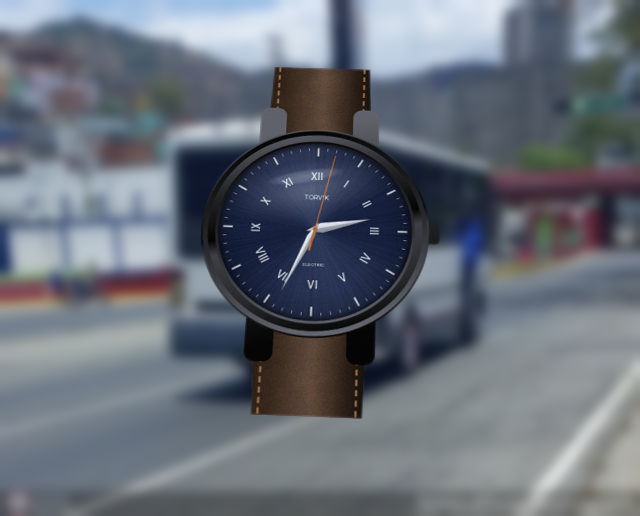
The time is **2:34:02**
